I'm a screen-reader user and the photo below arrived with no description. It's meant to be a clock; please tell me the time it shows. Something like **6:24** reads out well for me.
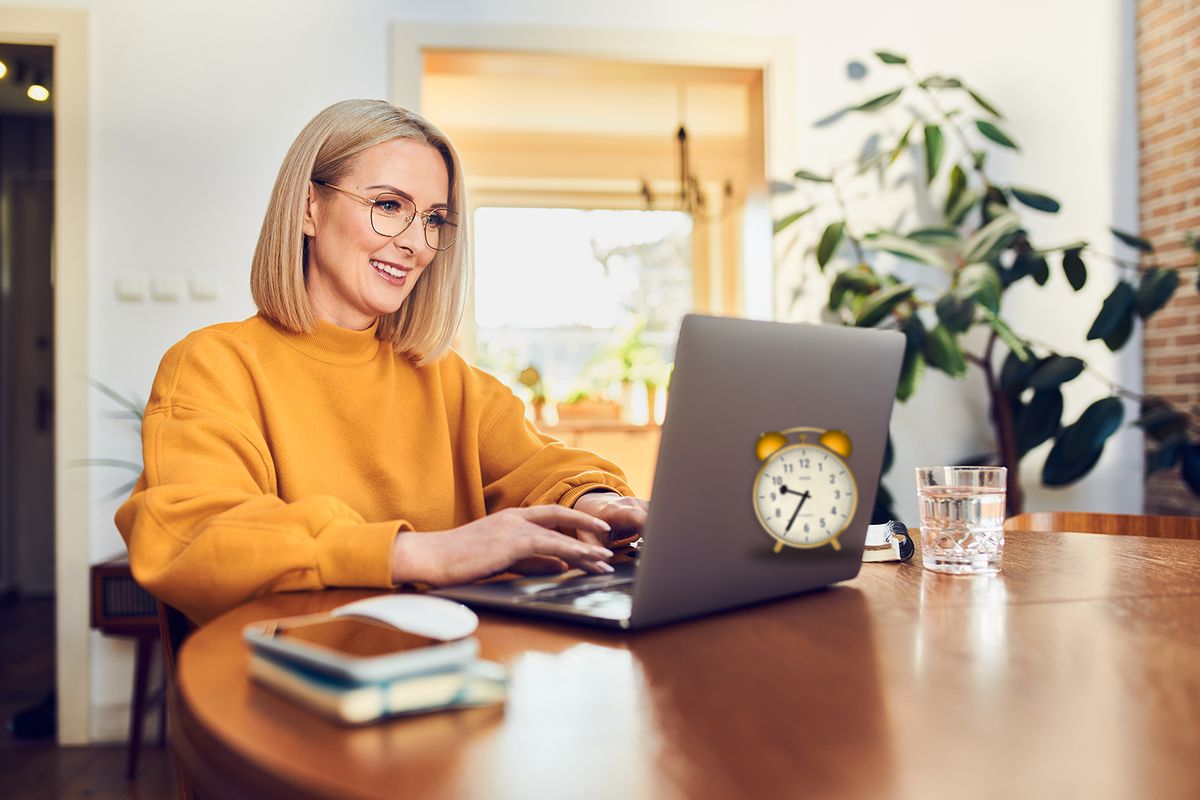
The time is **9:35**
